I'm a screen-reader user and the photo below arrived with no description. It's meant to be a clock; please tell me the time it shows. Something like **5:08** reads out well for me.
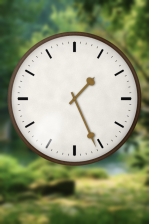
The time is **1:26**
